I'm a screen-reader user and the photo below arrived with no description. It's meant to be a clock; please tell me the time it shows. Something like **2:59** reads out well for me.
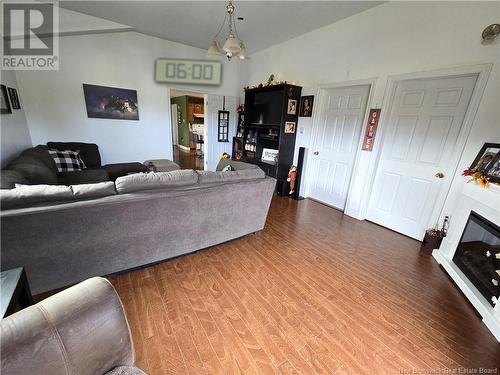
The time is **6:00**
